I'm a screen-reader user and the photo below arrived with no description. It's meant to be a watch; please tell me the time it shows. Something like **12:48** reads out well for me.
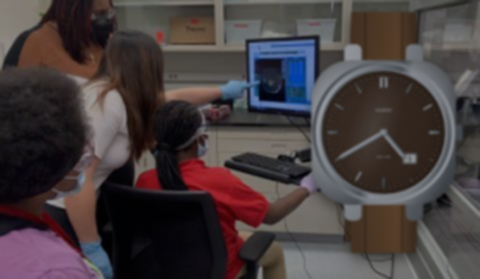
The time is **4:40**
